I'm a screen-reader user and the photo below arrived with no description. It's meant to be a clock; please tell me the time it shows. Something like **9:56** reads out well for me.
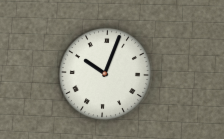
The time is **10:03**
